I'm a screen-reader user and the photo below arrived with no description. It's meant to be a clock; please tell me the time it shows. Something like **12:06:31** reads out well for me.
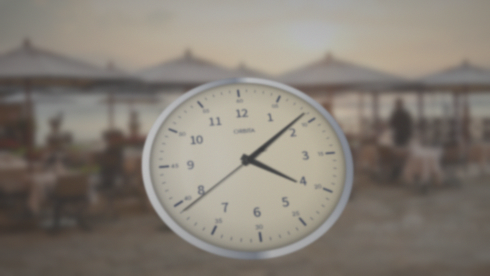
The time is **4:08:39**
